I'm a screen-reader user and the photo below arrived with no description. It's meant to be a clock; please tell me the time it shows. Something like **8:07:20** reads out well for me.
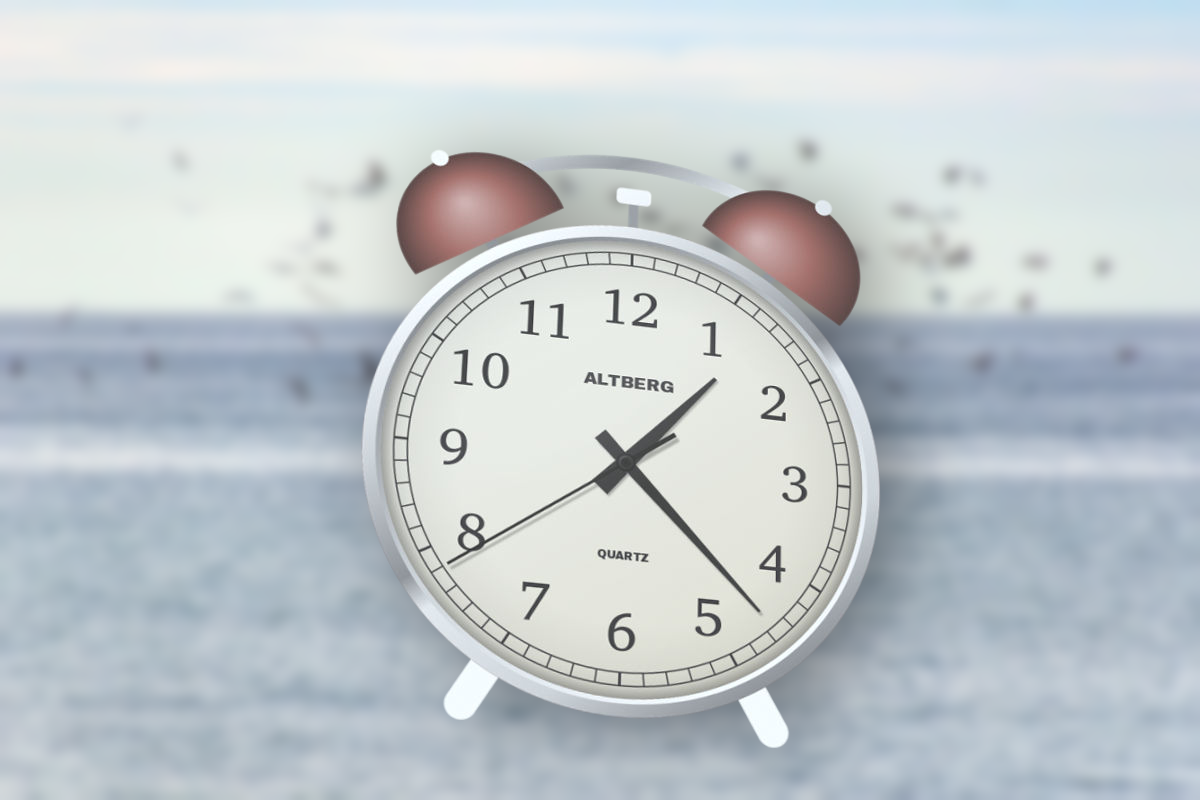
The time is **1:22:39**
